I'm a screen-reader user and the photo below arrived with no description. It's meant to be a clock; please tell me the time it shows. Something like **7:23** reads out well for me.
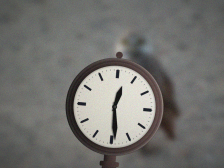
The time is **12:29**
